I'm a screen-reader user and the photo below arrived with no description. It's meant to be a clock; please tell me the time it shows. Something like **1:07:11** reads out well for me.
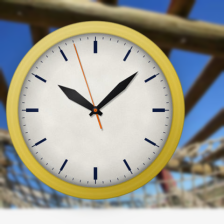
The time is **10:07:57**
